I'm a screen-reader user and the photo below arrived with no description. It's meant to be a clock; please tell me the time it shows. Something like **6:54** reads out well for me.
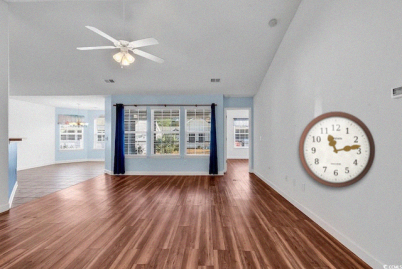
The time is **11:13**
